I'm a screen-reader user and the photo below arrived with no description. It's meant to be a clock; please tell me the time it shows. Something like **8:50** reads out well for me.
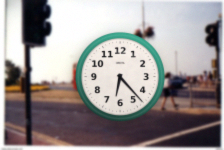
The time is **6:23**
